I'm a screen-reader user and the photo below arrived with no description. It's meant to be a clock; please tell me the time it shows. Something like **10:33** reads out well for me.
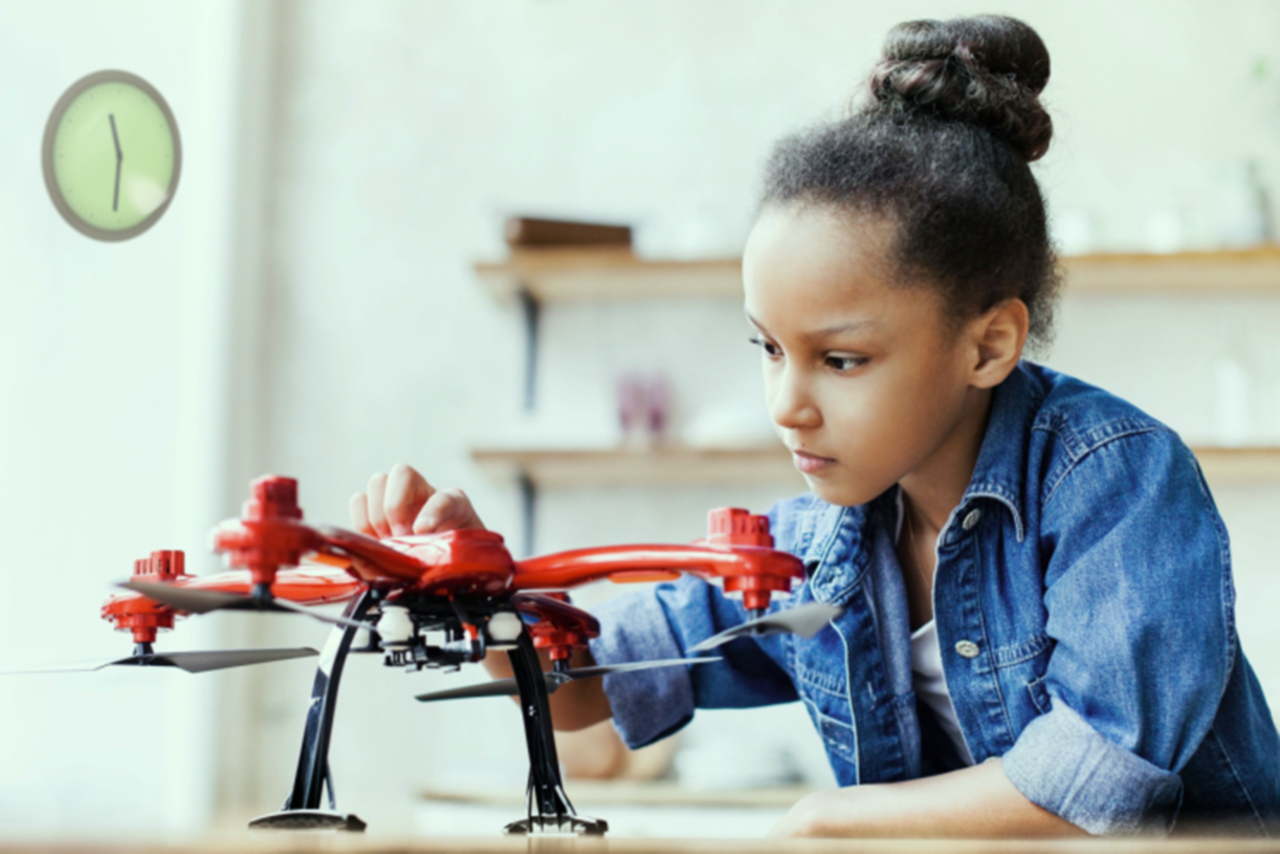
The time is **11:31**
